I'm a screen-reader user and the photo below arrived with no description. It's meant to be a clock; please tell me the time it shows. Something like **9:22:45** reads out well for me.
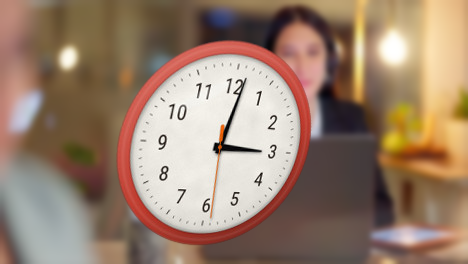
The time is **3:01:29**
